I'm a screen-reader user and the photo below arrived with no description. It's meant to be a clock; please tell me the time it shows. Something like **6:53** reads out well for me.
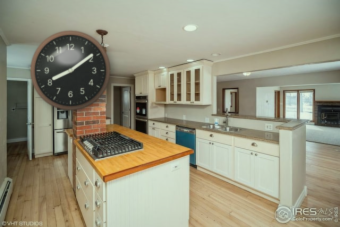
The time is **8:09**
